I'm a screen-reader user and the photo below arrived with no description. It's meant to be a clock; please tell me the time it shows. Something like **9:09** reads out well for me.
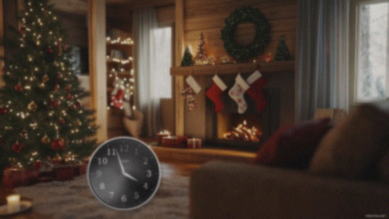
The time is **3:57**
